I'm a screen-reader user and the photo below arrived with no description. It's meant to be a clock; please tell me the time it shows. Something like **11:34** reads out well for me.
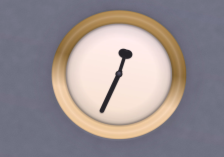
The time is **12:34**
